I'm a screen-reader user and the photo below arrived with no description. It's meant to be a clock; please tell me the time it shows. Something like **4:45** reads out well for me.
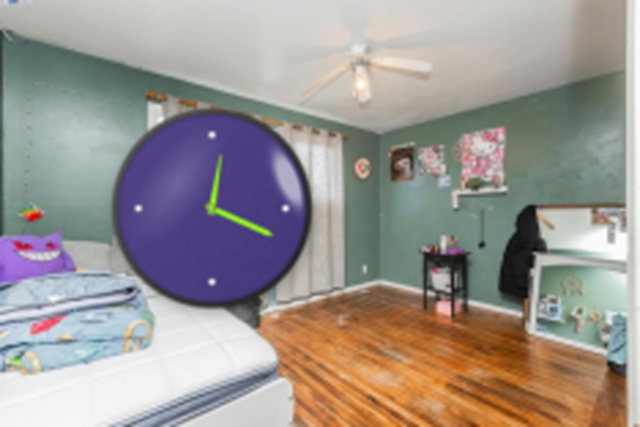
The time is **12:19**
